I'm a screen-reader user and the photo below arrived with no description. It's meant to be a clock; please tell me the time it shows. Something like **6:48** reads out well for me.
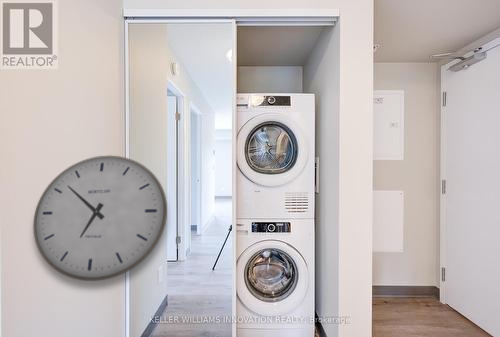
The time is **6:52**
